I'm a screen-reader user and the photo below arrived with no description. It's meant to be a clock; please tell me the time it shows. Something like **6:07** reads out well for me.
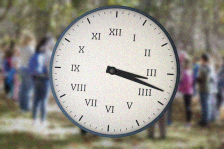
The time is **3:18**
